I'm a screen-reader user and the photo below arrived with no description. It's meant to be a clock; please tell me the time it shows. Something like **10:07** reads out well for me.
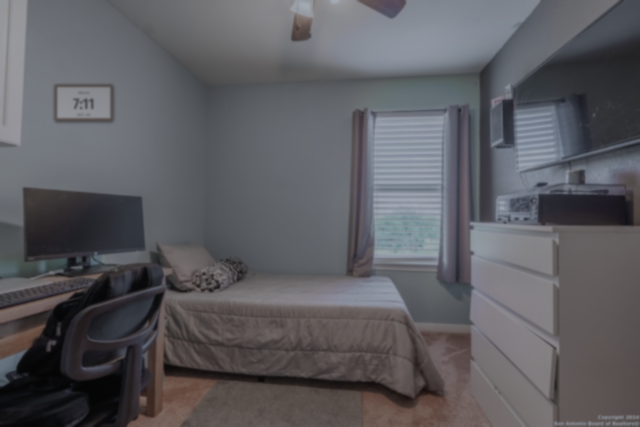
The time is **7:11**
